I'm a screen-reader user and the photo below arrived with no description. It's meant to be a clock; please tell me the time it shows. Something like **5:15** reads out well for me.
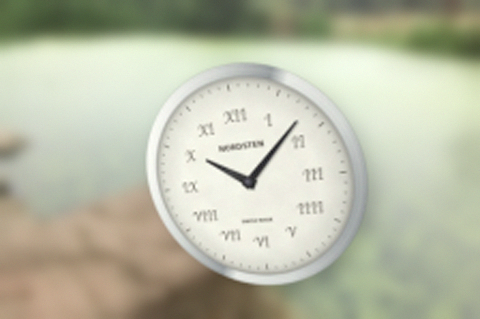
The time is **10:08**
